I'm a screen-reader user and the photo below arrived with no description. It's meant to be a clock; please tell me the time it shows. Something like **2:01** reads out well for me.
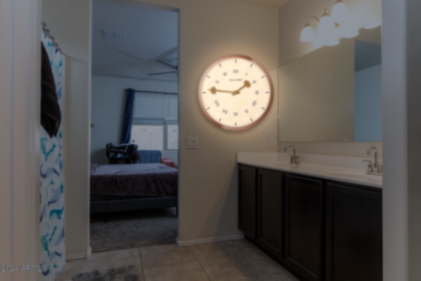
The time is **1:46**
